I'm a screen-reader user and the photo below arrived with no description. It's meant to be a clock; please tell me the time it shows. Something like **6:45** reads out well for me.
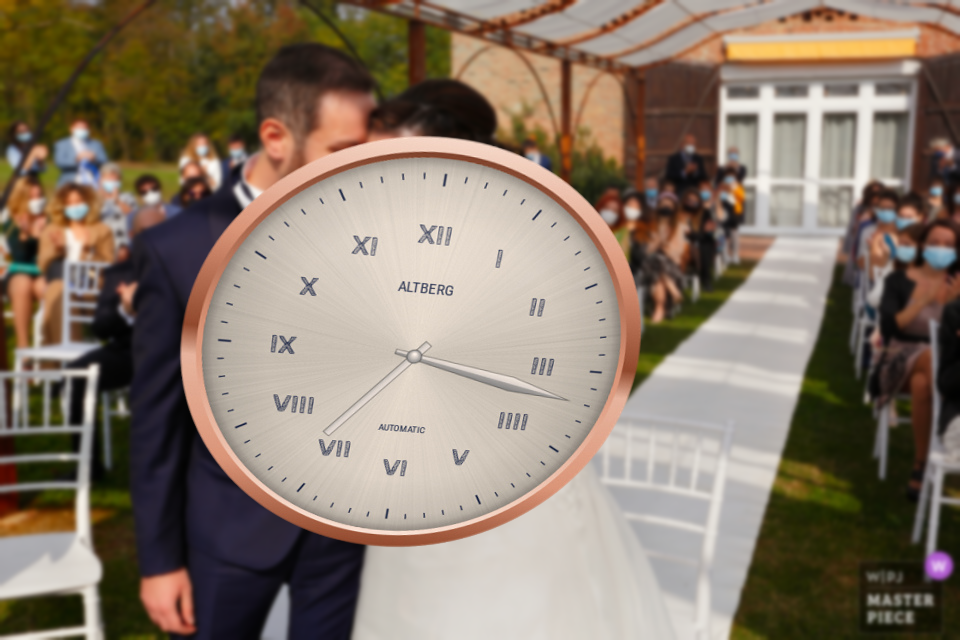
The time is **7:17**
